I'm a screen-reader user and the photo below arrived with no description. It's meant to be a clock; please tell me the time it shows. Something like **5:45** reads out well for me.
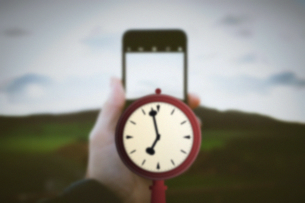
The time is **6:58**
